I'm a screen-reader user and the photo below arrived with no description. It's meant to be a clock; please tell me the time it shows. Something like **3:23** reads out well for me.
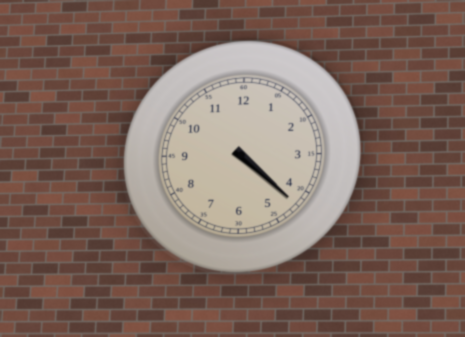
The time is **4:22**
